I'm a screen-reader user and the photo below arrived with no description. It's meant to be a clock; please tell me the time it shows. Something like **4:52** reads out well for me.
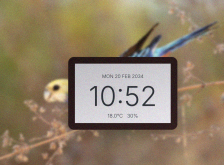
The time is **10:52**
